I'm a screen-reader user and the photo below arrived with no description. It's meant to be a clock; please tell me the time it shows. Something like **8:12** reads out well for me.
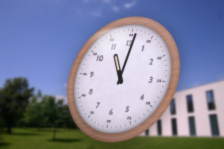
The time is **11:01**
